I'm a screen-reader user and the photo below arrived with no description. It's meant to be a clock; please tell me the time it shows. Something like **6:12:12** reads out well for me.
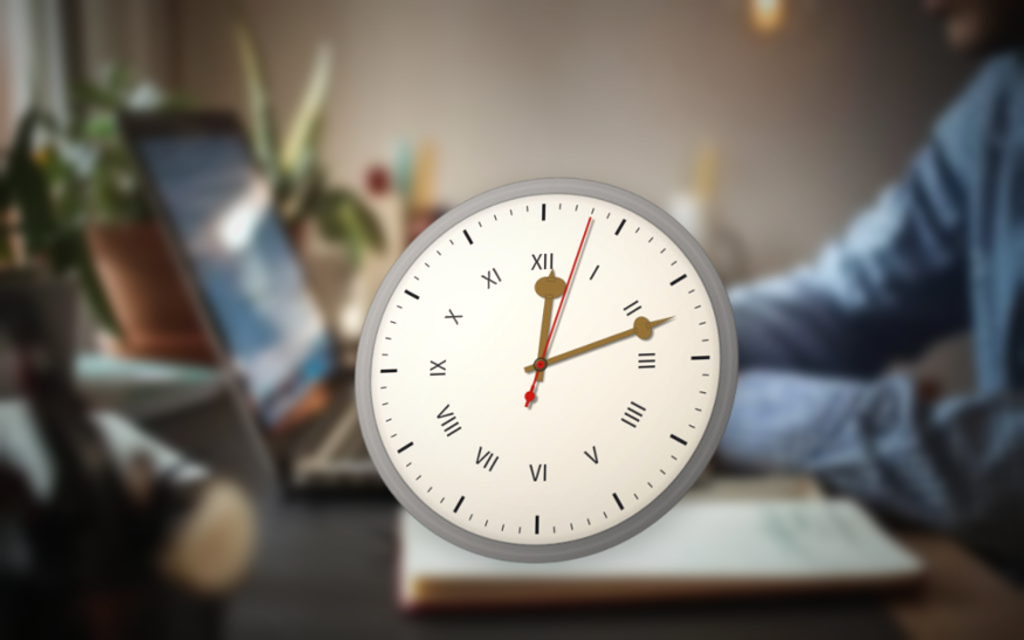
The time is **12:12:03**
